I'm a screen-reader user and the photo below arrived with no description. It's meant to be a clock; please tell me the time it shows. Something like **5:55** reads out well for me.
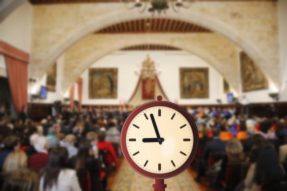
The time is **8:57**
